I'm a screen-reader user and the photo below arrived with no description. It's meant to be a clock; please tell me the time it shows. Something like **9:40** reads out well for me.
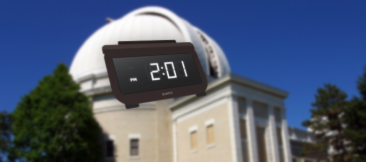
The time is **2:01**
